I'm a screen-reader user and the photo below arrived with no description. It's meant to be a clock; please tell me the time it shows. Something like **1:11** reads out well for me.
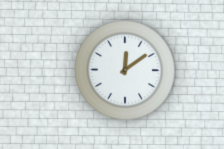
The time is **12:09**
